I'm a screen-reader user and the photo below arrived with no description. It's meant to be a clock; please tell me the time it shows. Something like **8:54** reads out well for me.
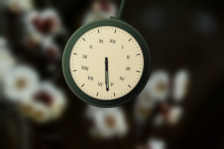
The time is **5:27**
